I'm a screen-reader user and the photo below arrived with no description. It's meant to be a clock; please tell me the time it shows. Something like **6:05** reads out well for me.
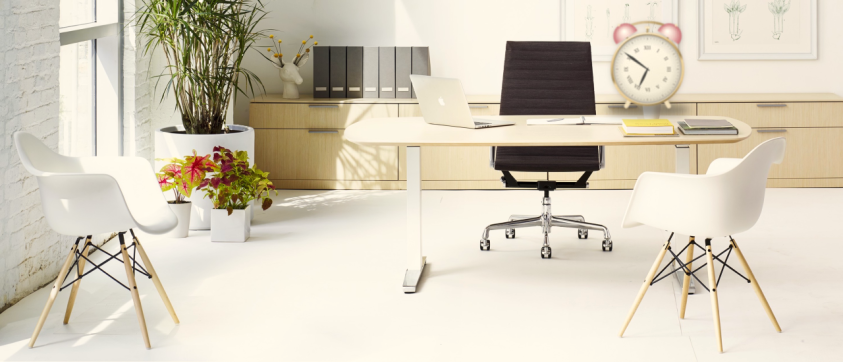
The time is **6:51**
